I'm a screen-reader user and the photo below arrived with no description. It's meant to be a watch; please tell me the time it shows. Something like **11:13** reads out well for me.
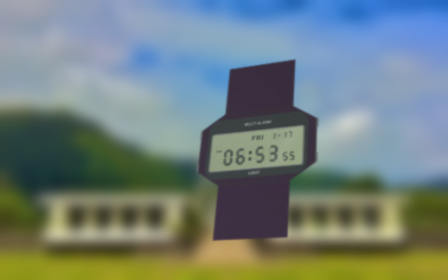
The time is **6:53**
